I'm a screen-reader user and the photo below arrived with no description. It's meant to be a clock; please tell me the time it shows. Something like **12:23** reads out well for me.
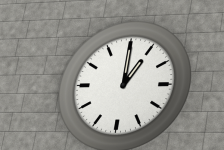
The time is **1:00**
